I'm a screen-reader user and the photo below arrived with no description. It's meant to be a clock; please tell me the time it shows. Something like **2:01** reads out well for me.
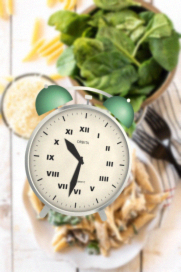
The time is **10:32**
